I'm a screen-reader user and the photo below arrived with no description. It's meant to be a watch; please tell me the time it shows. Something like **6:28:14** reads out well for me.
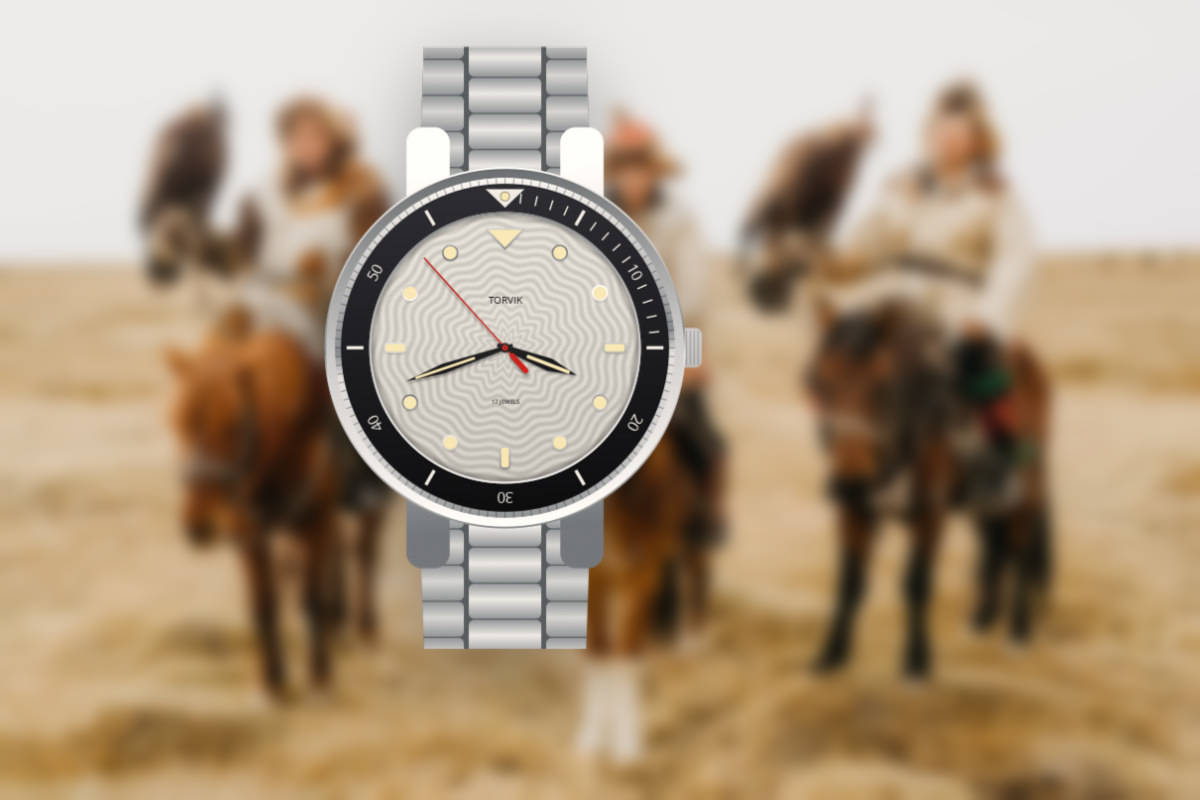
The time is **3:41:53**
